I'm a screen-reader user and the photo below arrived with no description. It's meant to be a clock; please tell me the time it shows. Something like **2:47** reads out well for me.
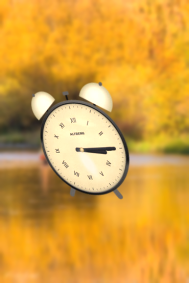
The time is **3:15**
